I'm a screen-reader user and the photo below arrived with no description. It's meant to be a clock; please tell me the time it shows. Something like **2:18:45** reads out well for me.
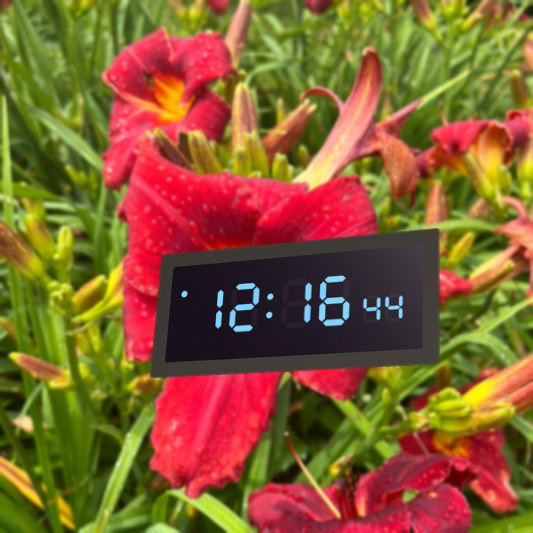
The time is **12:16:44**
